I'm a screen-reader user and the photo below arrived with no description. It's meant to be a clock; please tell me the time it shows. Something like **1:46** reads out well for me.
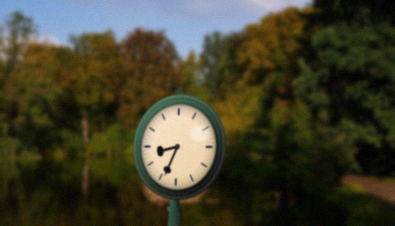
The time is **8:34**
